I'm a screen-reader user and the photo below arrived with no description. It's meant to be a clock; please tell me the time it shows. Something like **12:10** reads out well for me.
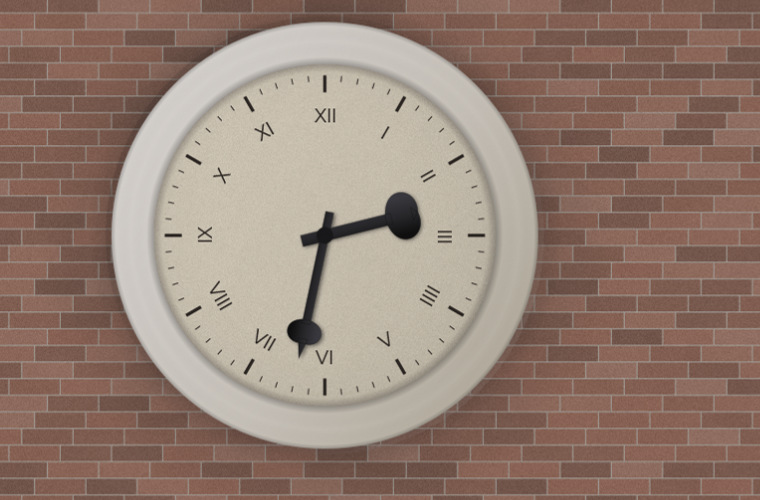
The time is **2:32**
